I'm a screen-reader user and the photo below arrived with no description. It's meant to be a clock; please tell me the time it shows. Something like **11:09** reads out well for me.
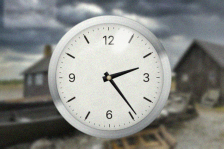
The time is **2:24**
